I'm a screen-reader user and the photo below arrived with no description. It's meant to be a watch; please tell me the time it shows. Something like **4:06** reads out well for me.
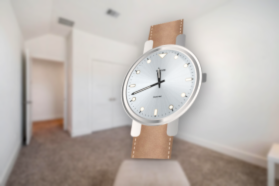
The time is **11:42**
